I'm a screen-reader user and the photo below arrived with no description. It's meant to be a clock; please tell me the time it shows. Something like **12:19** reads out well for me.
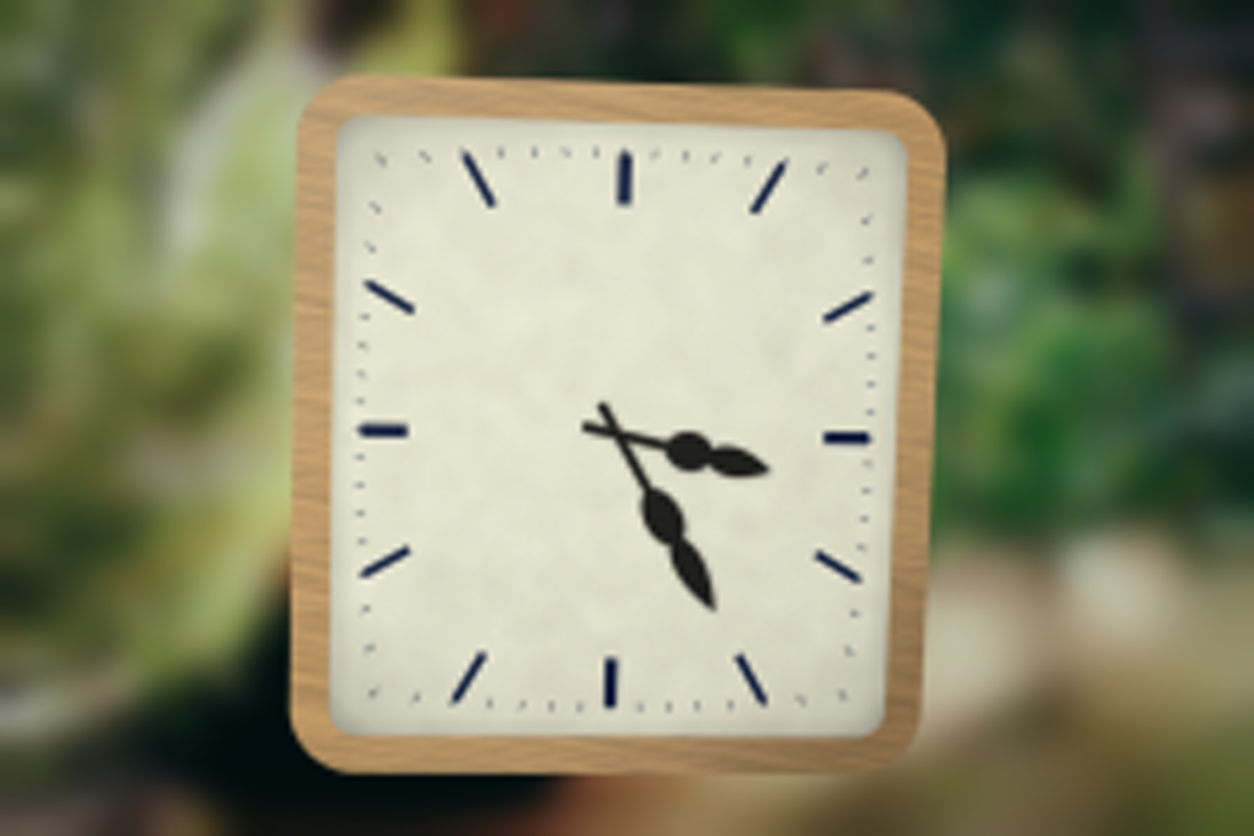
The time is **3:25**
